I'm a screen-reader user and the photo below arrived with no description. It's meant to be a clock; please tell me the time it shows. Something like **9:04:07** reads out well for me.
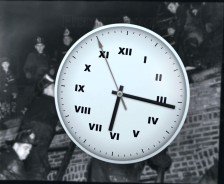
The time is **6:15:55**
